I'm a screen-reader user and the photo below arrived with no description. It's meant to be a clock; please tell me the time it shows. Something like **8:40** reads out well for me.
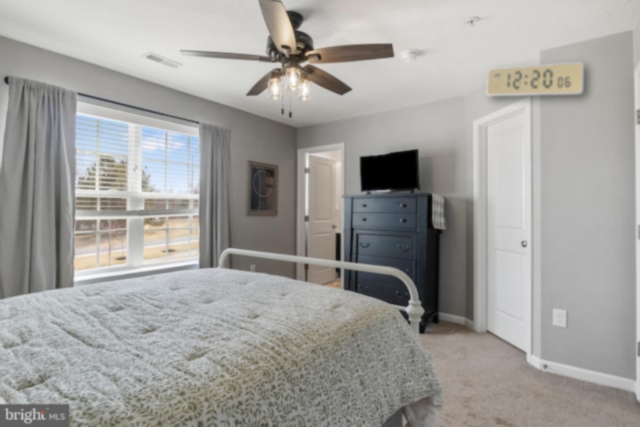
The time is **12:20**
